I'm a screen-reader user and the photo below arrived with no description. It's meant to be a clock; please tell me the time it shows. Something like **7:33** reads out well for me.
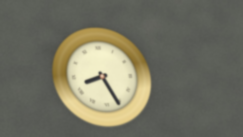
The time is **8:26**
